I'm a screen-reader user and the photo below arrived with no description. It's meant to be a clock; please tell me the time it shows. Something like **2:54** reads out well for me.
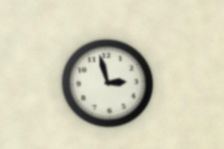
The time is **2:58**
